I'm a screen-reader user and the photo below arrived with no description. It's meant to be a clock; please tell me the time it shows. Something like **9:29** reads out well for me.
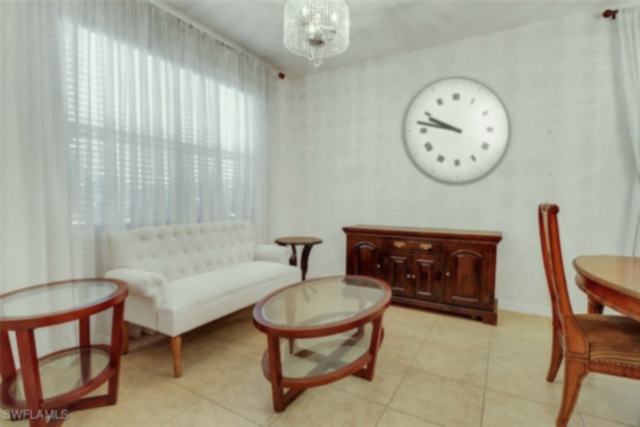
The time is **9:47**
